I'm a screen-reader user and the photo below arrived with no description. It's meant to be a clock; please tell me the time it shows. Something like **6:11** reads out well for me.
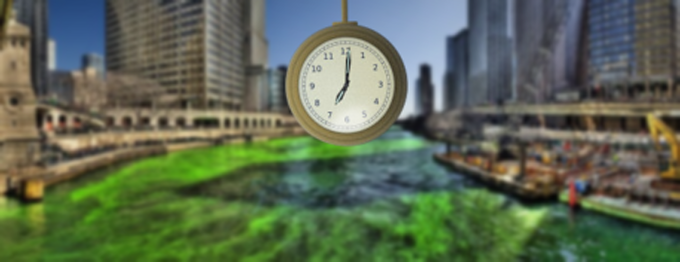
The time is **7:01**
